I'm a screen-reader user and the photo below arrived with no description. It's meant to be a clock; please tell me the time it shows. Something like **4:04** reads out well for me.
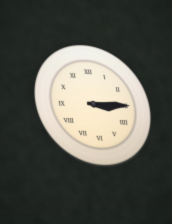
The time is **3:15**
